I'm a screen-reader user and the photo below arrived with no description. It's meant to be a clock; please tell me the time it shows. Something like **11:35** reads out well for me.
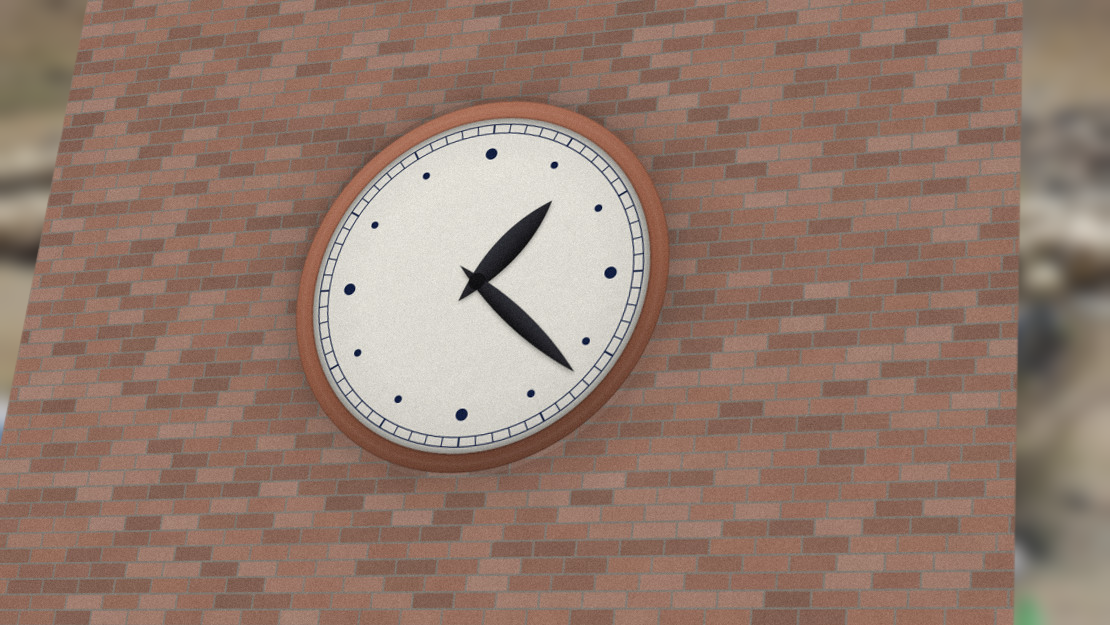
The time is **1:22**
